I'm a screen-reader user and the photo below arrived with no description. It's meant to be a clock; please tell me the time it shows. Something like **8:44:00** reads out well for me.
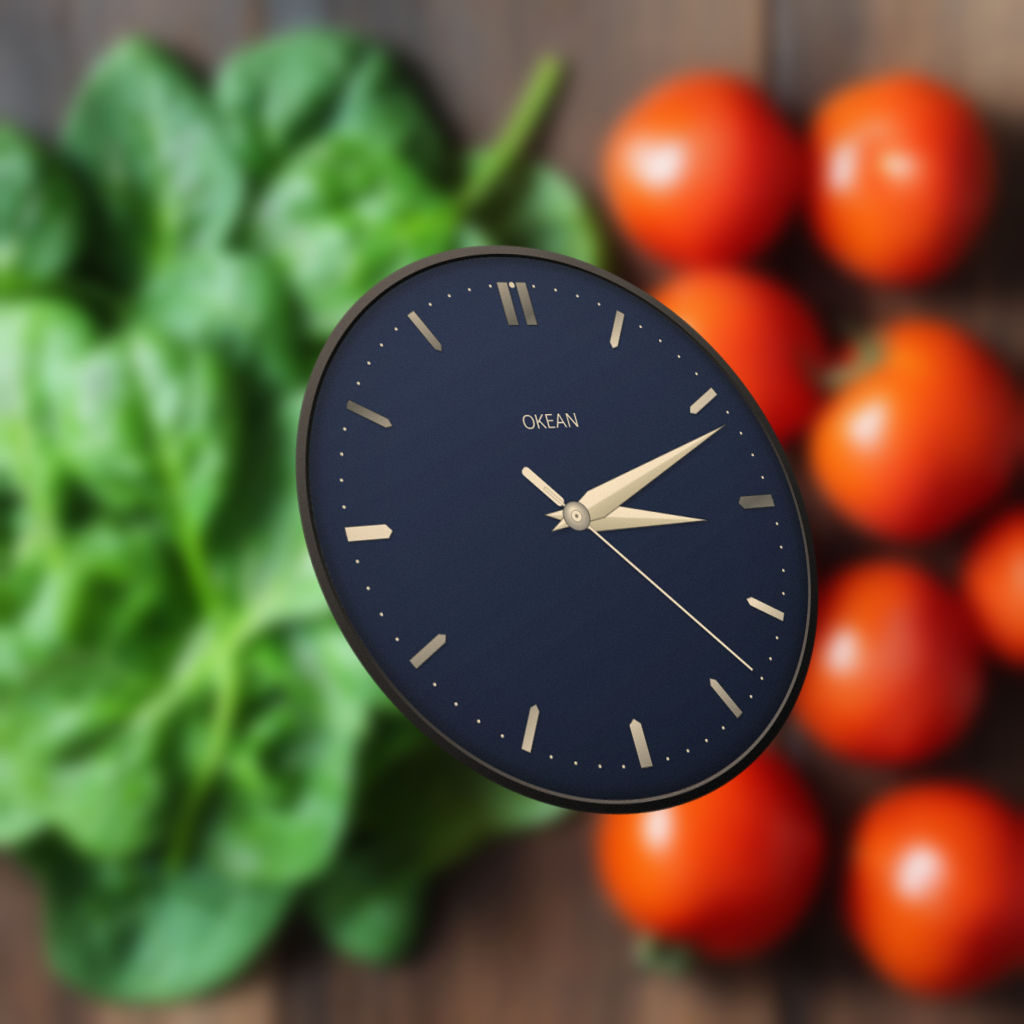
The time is **3:11:23**
